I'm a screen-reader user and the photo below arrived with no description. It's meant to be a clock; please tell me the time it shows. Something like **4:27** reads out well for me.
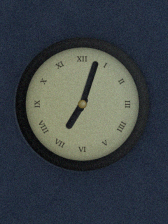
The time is **7:03**
